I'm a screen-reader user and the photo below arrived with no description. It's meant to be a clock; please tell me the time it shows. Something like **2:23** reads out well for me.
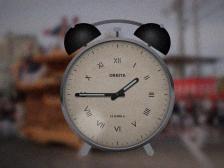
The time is **1:45**
